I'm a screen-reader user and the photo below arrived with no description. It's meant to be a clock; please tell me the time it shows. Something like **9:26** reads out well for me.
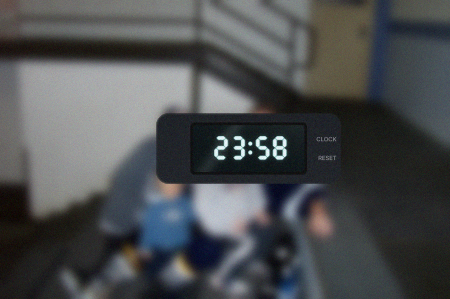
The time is **23:58**
